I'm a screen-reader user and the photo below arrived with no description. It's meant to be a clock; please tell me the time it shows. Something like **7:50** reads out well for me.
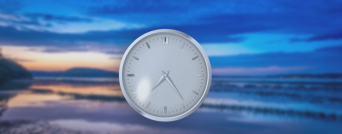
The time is **7:24**
